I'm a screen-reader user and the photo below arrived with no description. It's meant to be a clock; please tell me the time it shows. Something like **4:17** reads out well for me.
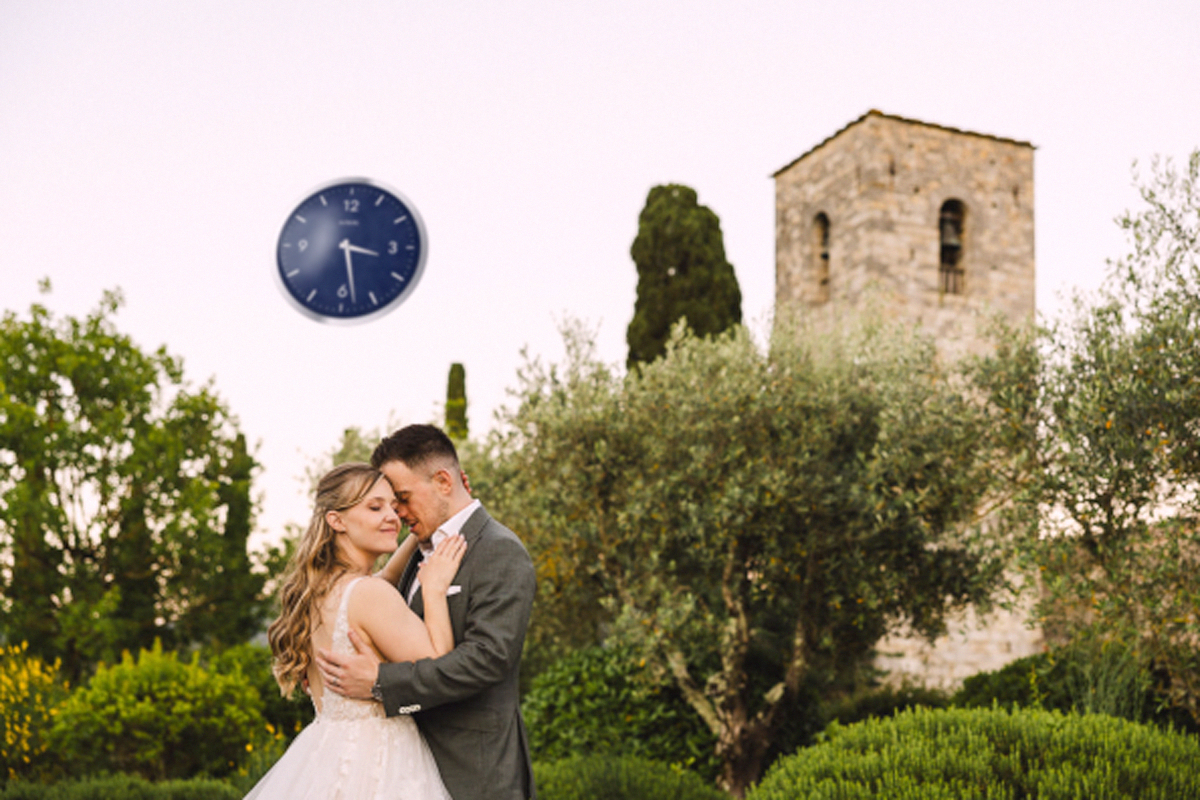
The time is **3:28**
